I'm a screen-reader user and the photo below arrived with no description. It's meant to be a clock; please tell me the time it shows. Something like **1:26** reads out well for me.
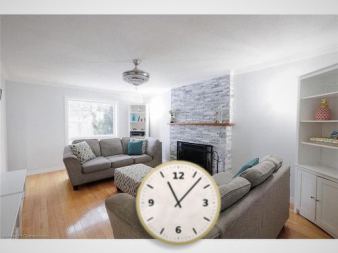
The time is **11:07**
